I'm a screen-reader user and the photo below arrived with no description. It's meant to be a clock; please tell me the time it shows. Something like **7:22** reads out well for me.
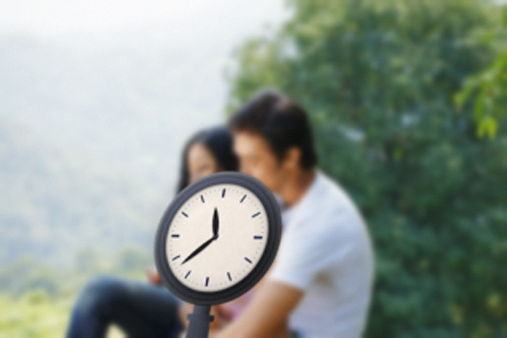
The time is **11:38**
